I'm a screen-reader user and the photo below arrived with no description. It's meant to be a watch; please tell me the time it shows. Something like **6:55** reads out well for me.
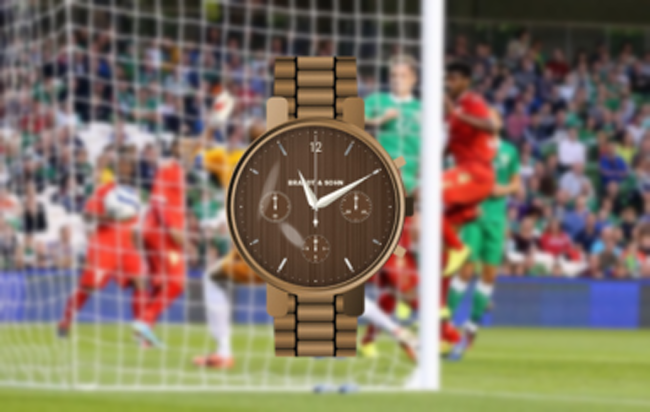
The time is **11:10**
